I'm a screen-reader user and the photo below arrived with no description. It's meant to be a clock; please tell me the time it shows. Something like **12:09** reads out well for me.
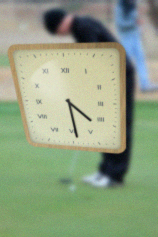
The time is **4:29**
